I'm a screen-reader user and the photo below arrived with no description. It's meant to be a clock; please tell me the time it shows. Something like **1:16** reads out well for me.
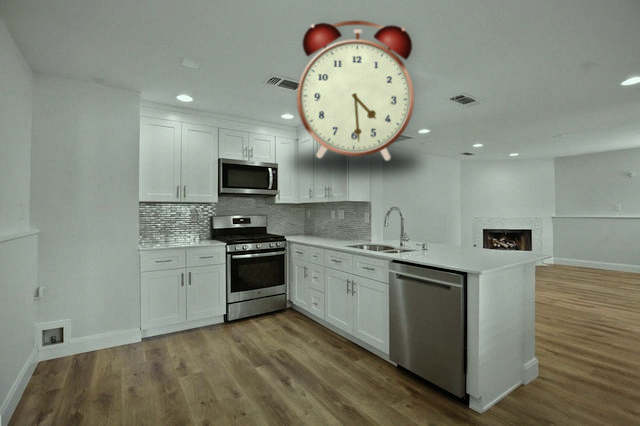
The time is **4:29**
